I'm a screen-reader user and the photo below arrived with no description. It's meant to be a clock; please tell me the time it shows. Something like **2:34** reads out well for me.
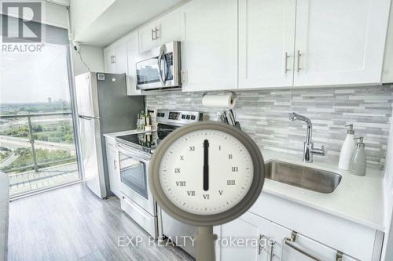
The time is **6:00**
